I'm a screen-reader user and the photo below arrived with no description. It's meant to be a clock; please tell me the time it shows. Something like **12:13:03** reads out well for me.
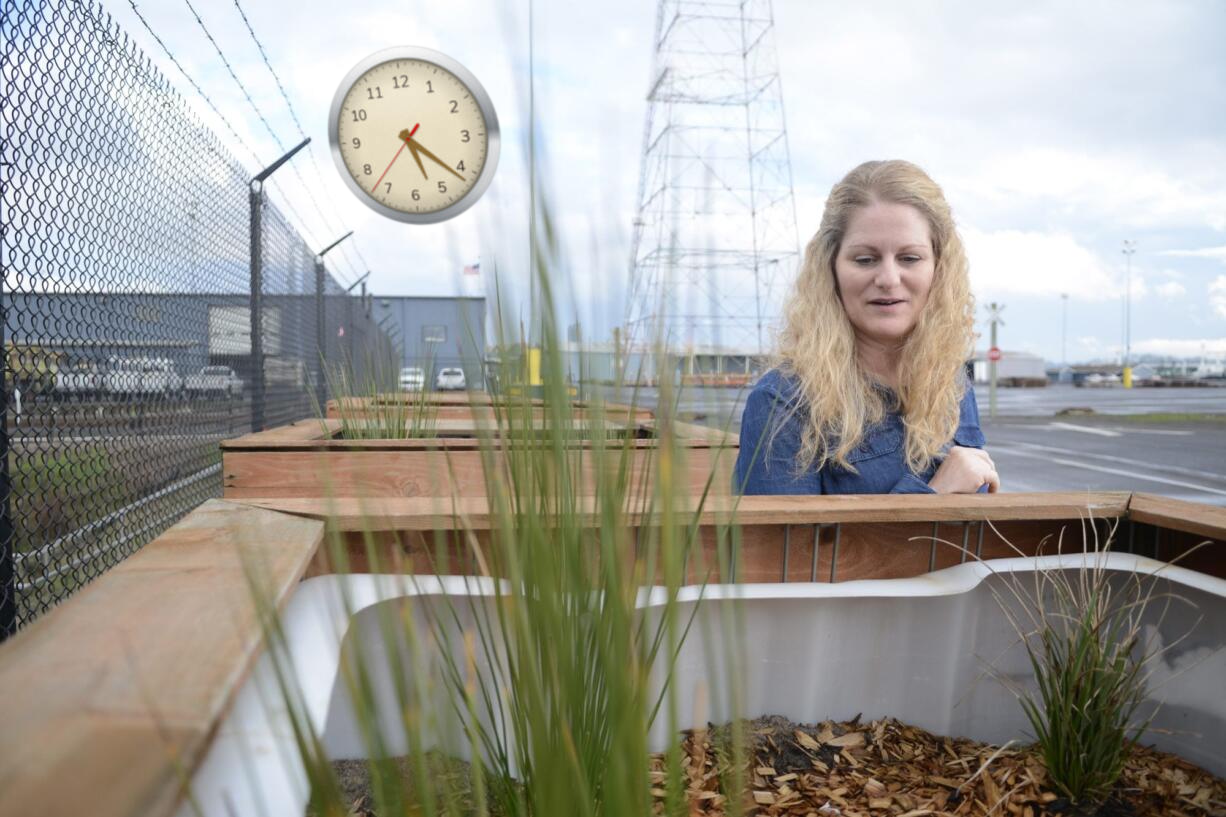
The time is **5:21:37**
